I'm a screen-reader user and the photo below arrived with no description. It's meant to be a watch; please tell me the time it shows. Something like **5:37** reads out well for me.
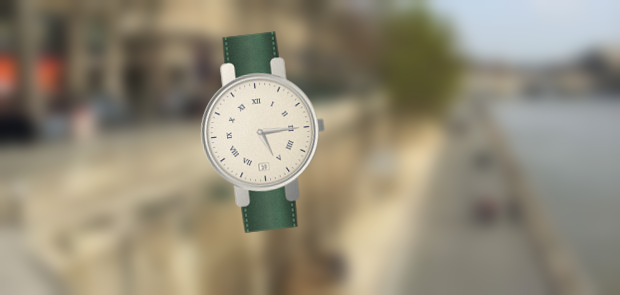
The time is **5:15**
